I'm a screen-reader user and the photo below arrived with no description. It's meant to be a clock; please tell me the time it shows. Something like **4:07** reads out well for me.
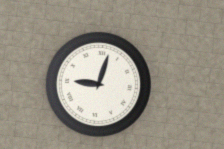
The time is **9:02**
